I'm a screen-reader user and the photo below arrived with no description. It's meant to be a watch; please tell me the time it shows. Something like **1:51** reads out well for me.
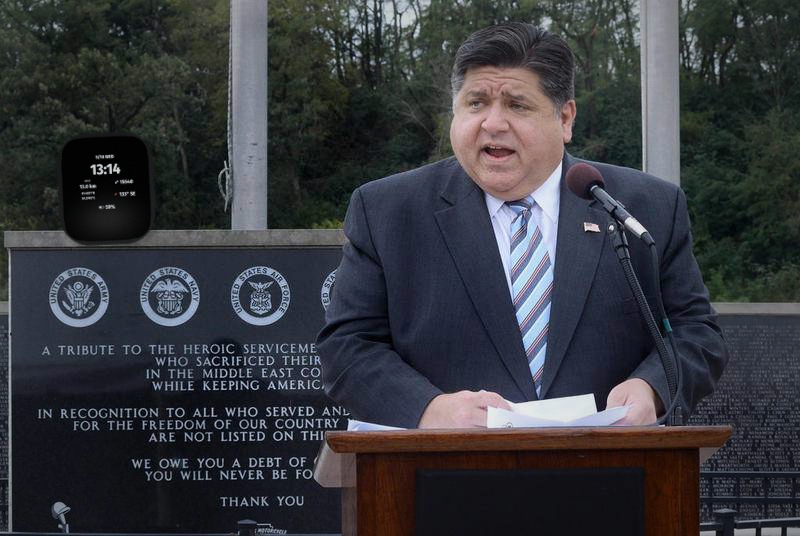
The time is **13:14**
